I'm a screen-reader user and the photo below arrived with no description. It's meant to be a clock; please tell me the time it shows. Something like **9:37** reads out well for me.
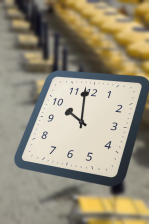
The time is **9:58**
